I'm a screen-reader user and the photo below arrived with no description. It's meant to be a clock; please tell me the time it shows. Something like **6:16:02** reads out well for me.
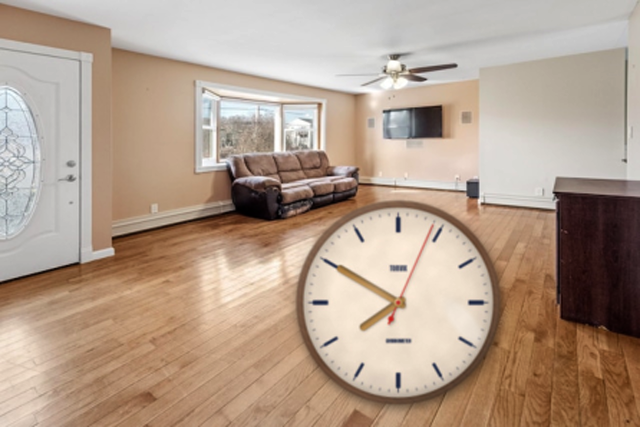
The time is **7:50:04**
